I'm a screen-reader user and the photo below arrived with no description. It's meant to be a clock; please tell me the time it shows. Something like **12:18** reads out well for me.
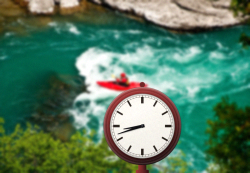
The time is **8:42**
